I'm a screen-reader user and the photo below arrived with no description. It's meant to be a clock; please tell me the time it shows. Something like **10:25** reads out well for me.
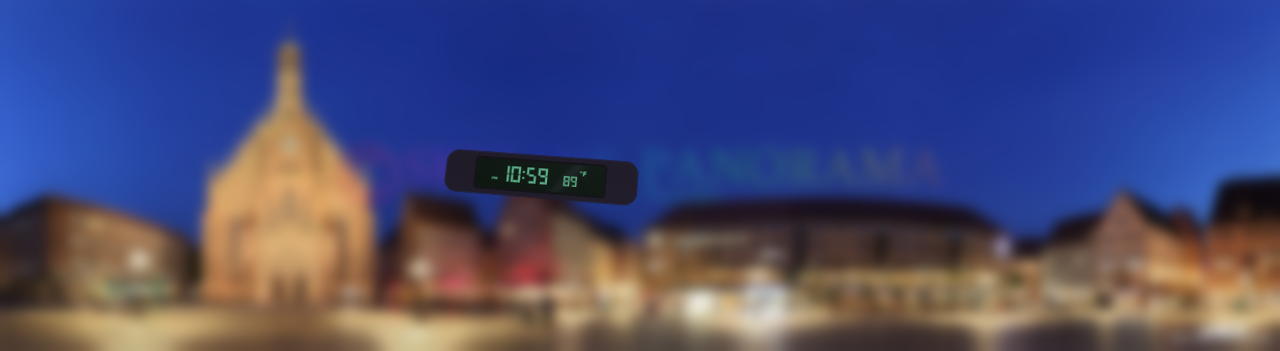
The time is **10:59**
